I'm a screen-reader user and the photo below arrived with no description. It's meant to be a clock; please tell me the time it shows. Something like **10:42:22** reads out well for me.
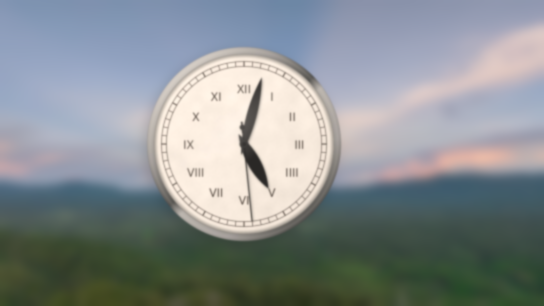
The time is **5:02:29**
